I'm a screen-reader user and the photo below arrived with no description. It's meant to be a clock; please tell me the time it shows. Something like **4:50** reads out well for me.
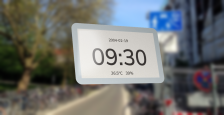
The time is **9:30**
